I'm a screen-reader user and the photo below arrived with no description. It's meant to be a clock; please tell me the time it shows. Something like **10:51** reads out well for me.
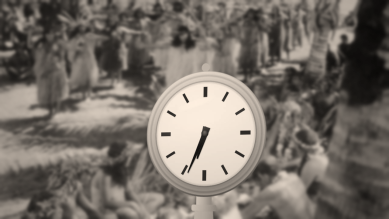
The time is **6:34**
